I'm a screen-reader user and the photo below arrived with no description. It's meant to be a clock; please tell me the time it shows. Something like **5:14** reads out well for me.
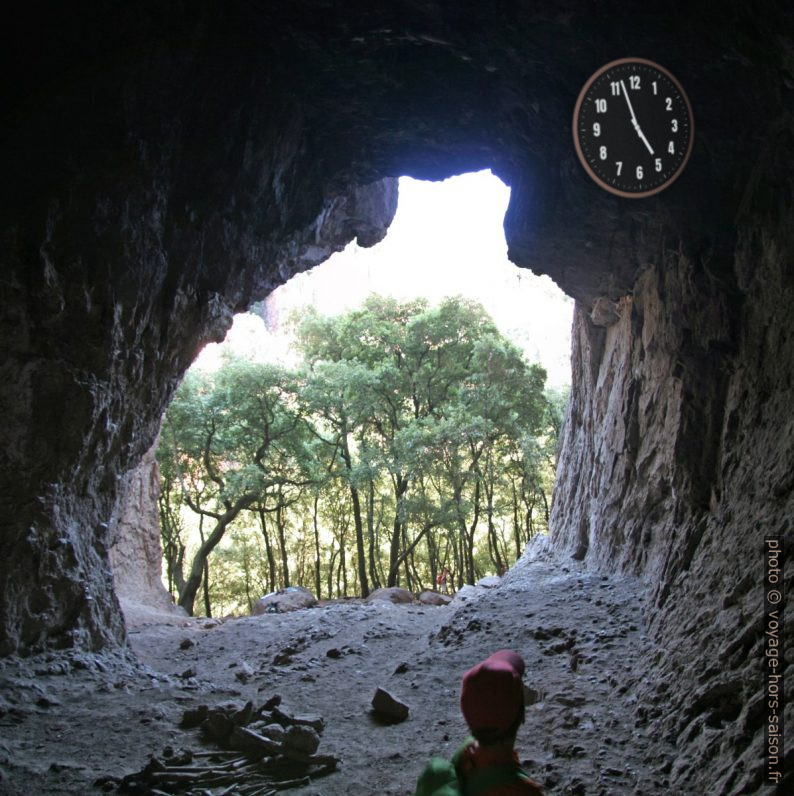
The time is **4:57**
